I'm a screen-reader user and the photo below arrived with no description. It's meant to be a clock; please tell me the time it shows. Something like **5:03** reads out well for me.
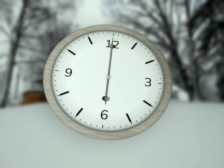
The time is **6:00**
